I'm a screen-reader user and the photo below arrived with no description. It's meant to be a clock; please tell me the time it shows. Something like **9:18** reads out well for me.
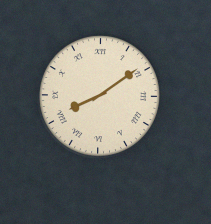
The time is **8:09**
